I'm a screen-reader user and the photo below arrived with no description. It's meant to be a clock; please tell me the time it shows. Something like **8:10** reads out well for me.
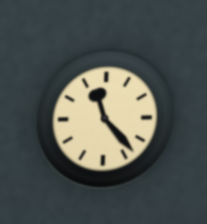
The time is **11:23**
